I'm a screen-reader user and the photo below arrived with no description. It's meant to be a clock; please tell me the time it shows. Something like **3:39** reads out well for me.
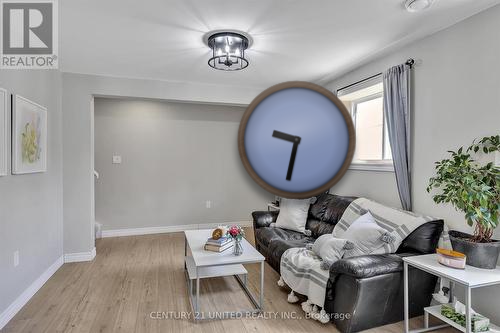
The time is **9:32**
